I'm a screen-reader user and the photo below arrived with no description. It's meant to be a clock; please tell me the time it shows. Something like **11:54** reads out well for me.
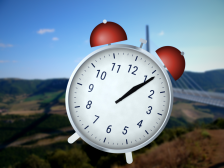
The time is **1:06**
